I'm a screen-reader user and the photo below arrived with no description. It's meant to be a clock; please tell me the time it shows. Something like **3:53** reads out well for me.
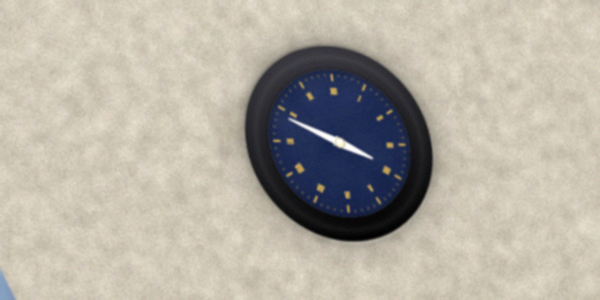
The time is **3:49**
